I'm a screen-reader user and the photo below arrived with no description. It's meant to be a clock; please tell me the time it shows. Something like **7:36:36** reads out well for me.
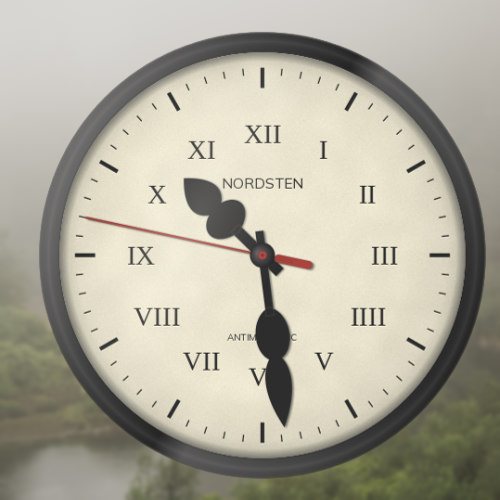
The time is **10:28:47**
